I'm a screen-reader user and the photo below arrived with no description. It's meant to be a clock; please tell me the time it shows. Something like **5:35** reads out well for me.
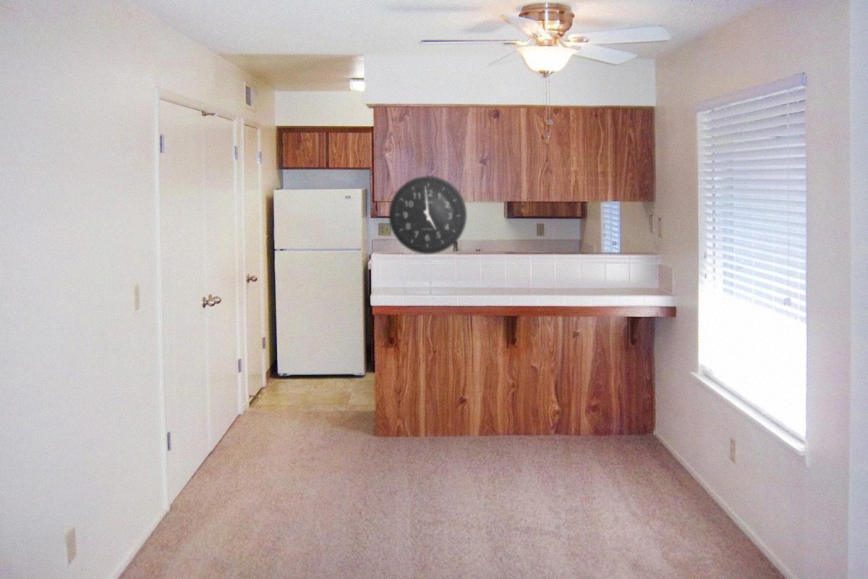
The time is **4:59**
